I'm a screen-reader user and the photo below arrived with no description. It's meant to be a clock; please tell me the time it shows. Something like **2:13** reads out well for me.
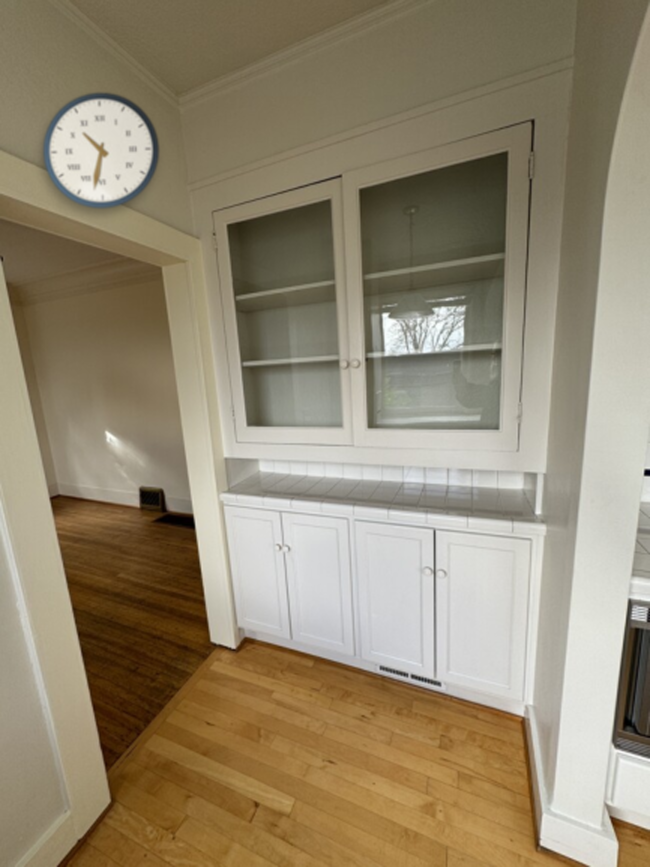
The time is **10:32**
